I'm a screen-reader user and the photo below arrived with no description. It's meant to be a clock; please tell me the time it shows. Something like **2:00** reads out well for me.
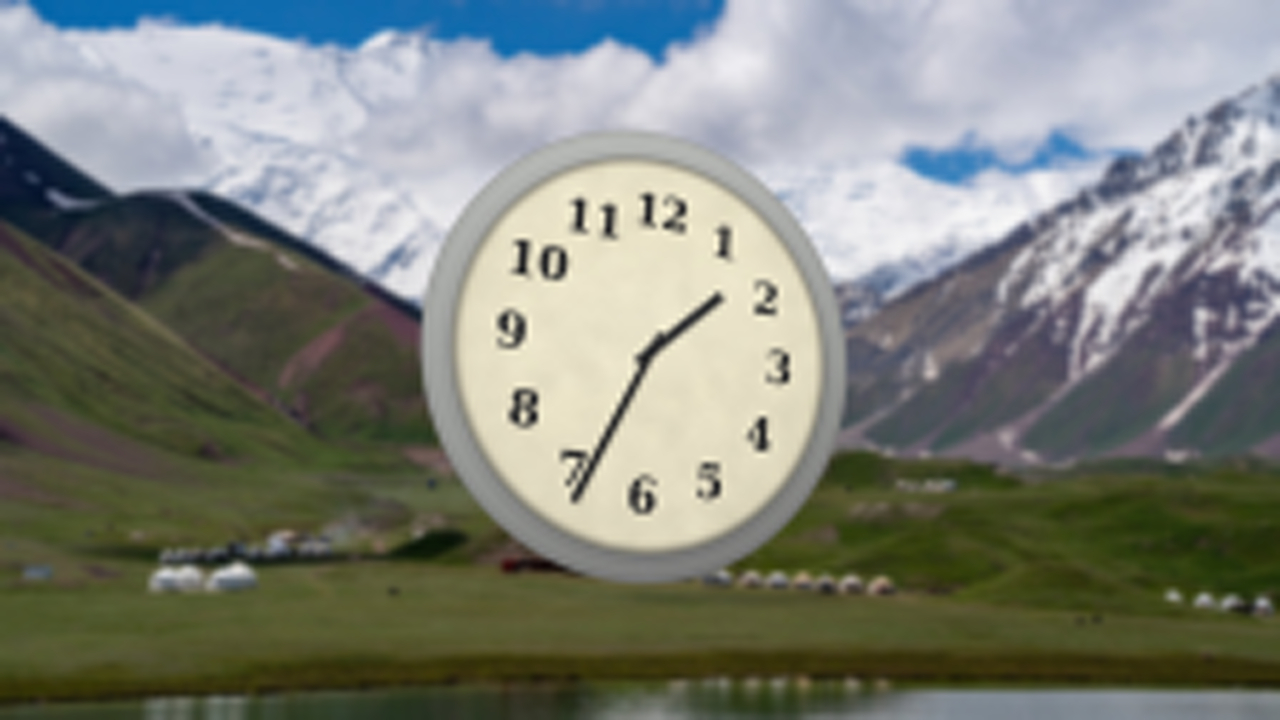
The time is **1:34**
